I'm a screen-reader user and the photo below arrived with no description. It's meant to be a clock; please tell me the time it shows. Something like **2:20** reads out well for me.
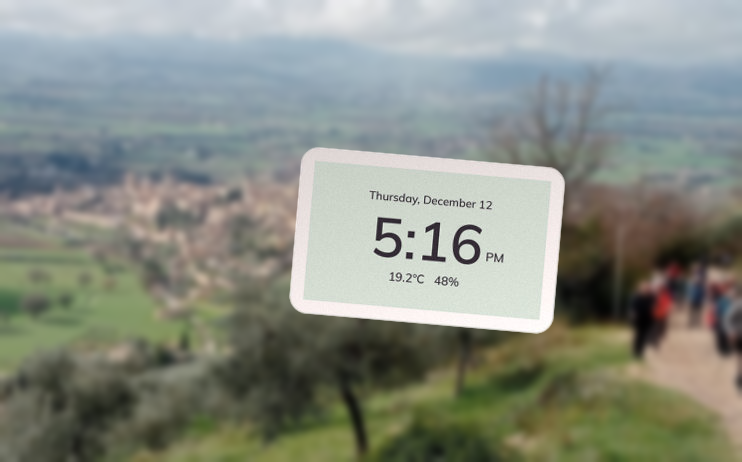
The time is **5:16**
